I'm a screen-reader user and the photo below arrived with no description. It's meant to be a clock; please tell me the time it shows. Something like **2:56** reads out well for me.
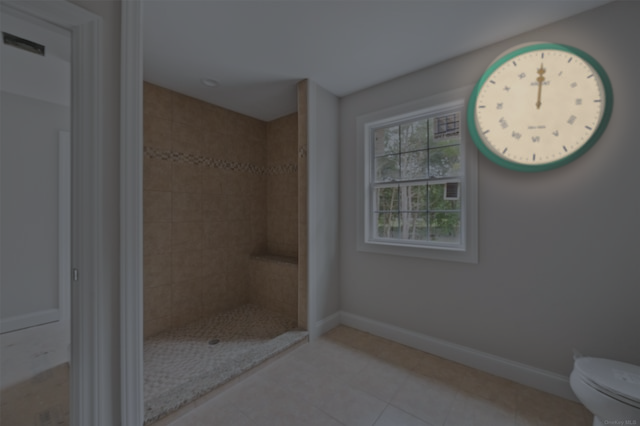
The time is **12:00**
